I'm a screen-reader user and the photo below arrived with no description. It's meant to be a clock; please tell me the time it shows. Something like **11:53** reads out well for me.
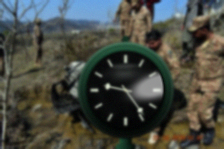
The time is **9:24**
